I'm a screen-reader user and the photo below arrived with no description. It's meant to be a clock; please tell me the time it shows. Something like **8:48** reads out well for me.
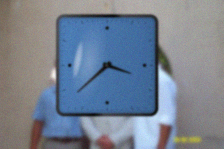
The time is **3:38**
